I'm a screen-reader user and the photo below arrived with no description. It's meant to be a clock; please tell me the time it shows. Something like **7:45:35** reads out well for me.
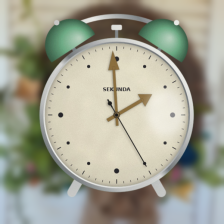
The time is **1:59:25**
